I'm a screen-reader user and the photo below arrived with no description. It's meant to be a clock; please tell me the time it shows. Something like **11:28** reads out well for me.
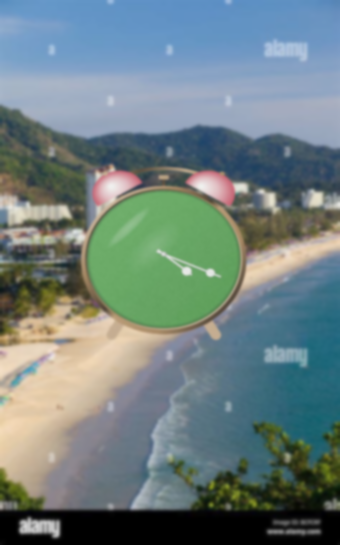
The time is **4:19**
